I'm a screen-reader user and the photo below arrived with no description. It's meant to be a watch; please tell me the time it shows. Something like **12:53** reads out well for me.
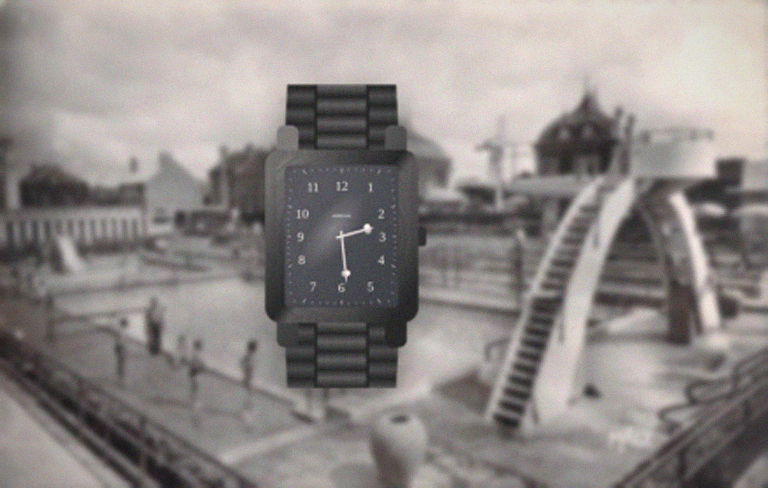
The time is **2:29**
